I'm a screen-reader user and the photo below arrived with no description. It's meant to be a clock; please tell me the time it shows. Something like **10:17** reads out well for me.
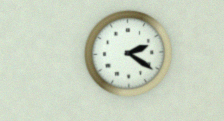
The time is **2:21**
